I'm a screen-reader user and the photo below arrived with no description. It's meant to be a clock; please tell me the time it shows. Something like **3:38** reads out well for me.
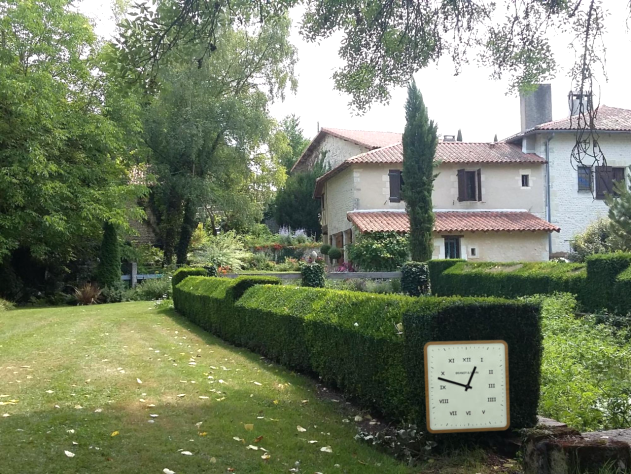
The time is **12:48**
